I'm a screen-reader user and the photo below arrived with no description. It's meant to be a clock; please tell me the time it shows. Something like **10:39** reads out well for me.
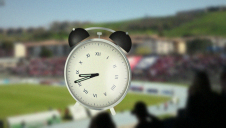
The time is **8:41**
